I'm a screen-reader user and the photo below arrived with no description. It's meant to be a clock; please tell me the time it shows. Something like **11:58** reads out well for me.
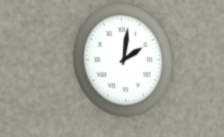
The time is **2:02**
